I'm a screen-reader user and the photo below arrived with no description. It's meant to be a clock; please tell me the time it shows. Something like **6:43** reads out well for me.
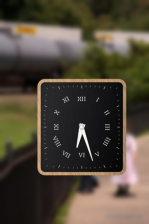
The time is **6:27**
